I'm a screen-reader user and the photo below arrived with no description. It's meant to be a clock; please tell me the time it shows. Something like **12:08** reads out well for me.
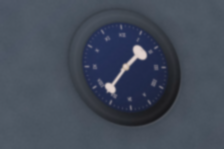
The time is **1:37**
